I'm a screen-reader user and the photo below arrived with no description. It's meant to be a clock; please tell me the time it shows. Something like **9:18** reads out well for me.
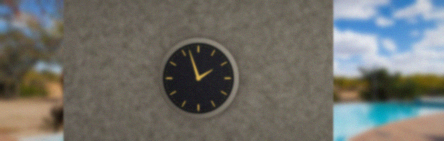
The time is **1:57**
